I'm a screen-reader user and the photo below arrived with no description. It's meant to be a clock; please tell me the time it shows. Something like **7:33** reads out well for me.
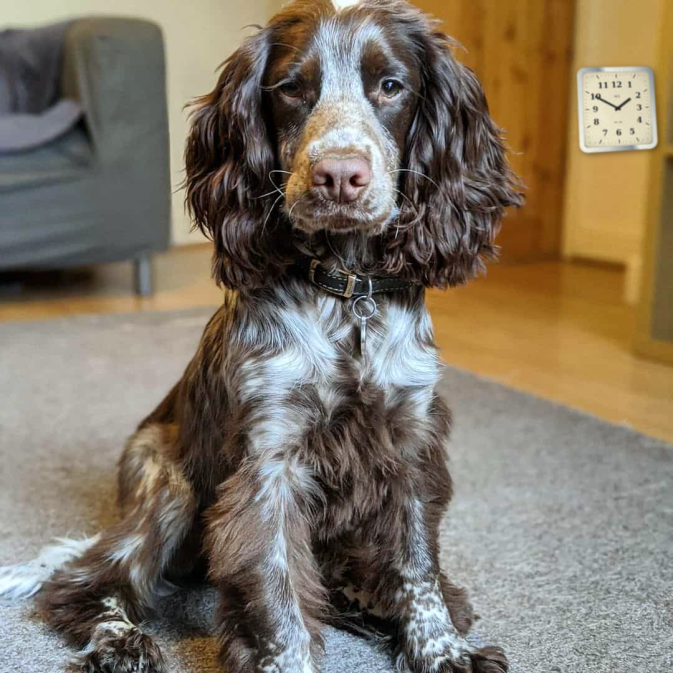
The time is **1:50**
